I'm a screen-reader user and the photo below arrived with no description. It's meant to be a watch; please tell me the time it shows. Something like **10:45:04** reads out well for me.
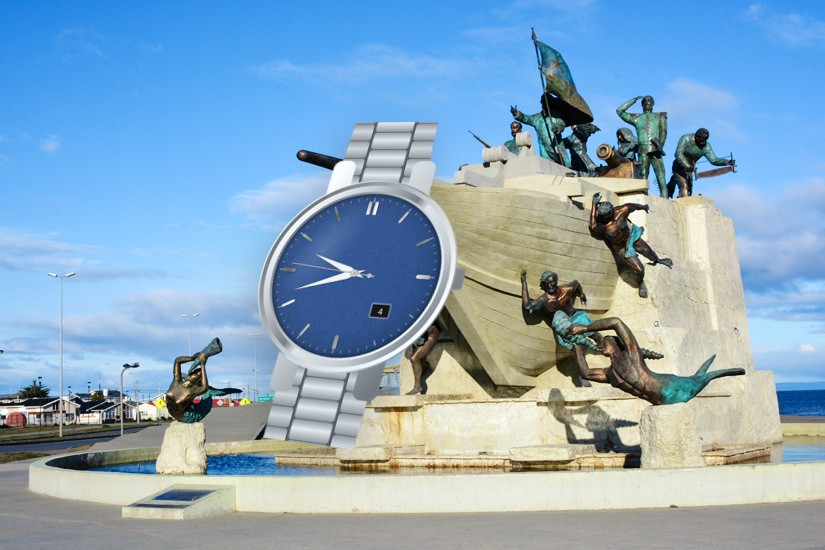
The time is **9:41:46**
